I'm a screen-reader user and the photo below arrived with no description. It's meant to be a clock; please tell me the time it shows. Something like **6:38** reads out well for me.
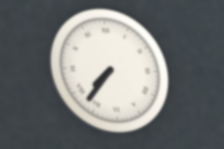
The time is **7:37**
